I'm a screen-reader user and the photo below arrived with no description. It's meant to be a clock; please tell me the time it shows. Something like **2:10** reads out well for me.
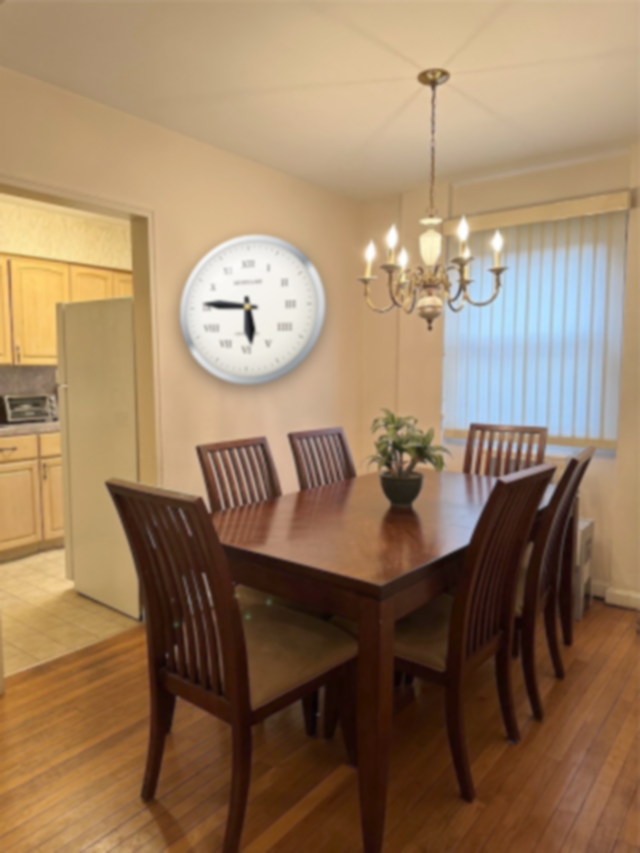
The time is **5:46**
